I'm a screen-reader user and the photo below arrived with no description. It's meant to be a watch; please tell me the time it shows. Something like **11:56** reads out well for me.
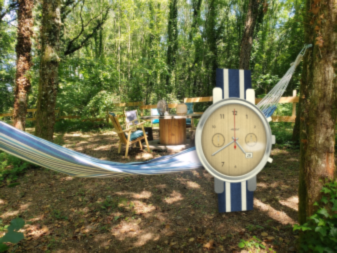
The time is **4:40**
